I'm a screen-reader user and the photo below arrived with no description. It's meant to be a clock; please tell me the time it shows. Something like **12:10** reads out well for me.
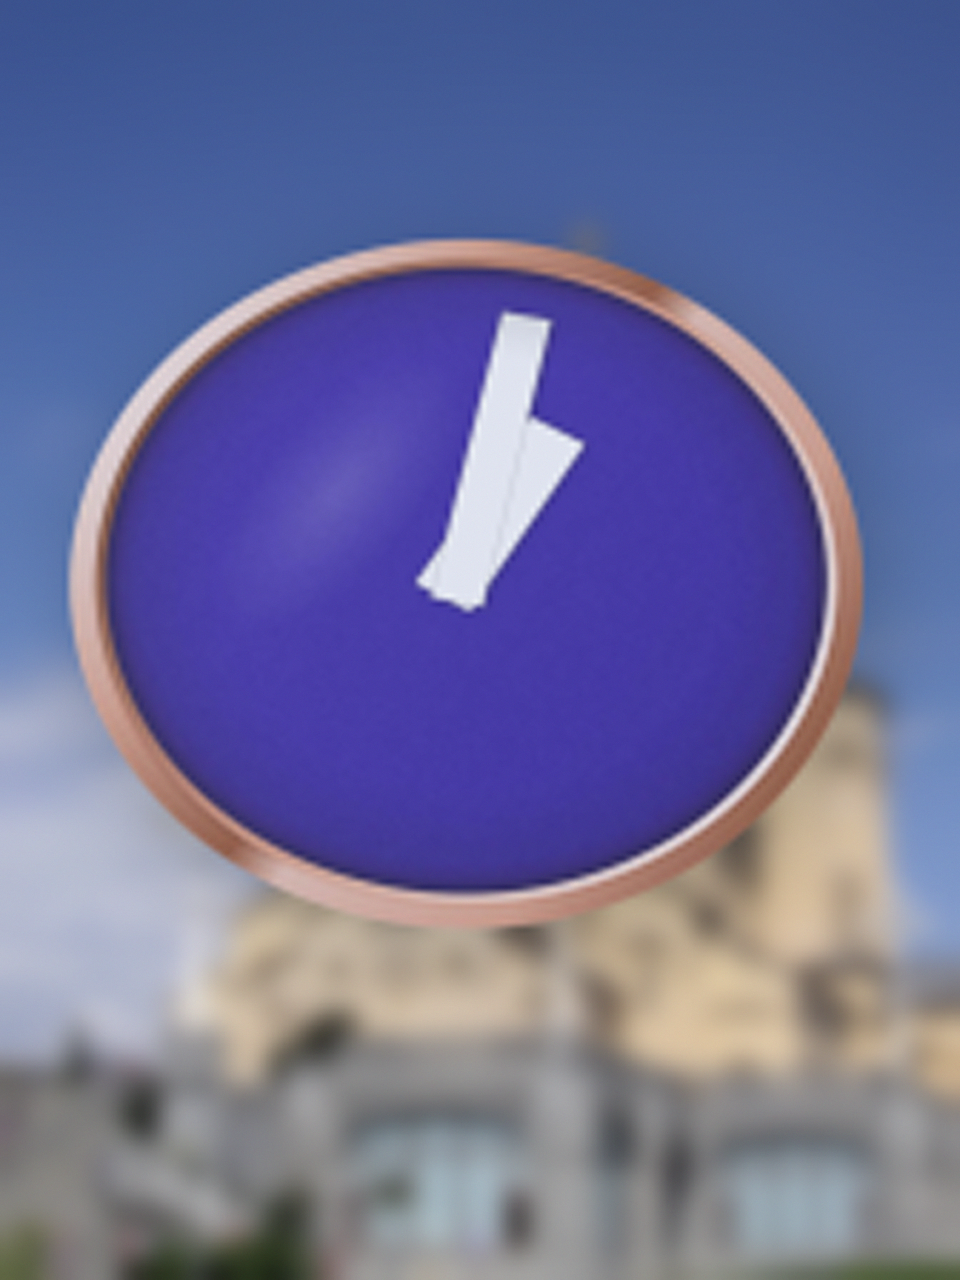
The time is **1:02**
